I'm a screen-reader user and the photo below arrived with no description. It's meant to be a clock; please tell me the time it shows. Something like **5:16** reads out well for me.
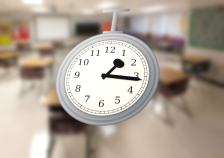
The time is **1:16**
